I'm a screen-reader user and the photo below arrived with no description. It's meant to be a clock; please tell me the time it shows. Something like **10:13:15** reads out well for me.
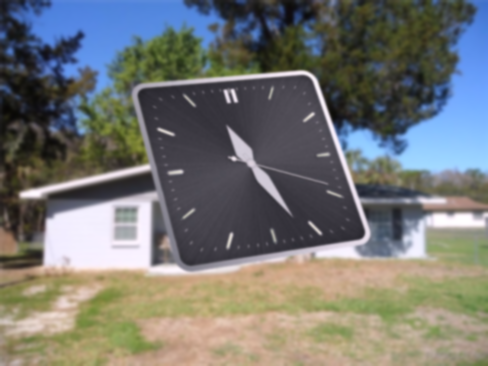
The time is **11:26:19**
